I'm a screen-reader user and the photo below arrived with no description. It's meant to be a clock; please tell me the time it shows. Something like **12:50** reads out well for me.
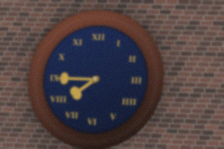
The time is **7:45**
